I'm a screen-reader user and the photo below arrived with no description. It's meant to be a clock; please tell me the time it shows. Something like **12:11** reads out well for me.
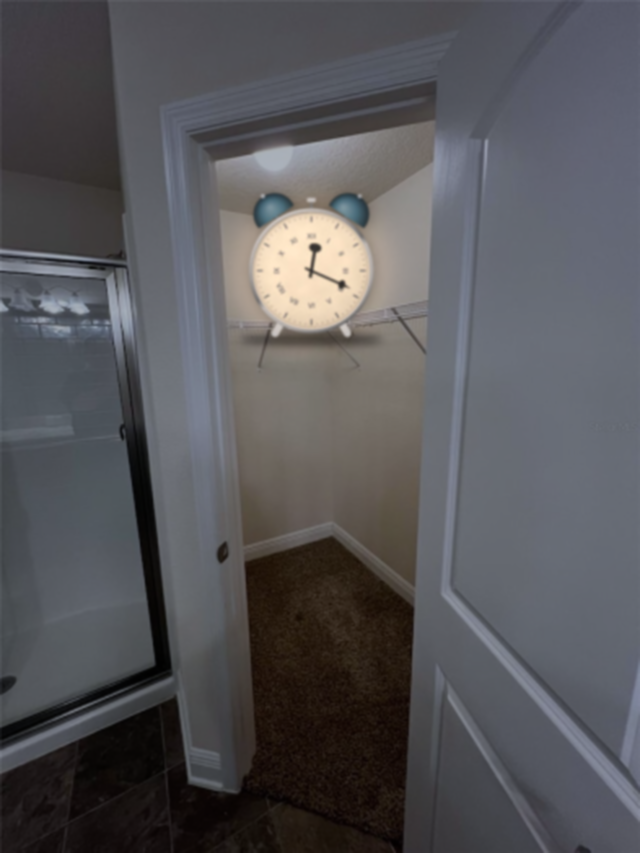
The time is **12:19**
